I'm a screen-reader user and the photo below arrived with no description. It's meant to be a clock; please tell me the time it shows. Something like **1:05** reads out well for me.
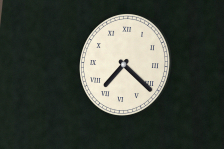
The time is **7:21**
